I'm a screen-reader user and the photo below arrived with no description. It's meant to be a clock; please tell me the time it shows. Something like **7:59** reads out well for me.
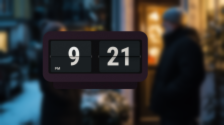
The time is **9:21**
